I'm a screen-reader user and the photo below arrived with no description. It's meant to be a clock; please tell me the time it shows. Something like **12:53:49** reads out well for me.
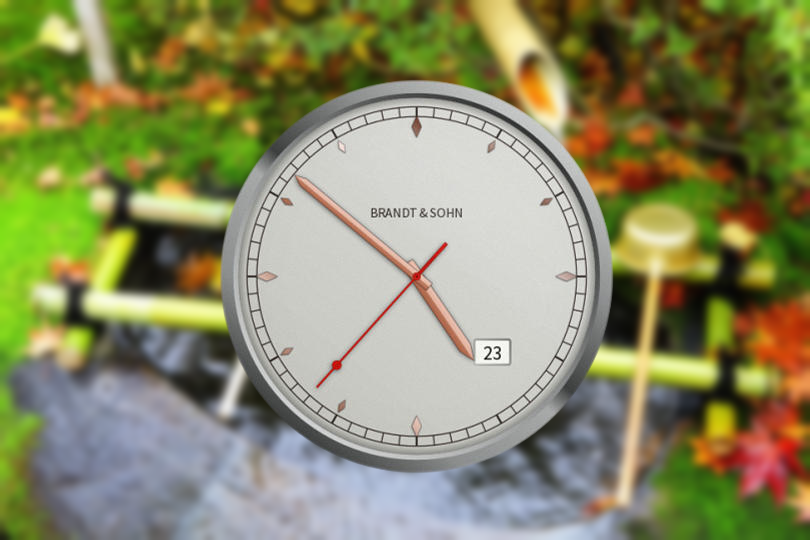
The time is **4:51:37**
